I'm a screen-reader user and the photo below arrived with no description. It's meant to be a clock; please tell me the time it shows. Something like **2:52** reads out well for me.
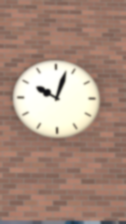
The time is **10:03**
